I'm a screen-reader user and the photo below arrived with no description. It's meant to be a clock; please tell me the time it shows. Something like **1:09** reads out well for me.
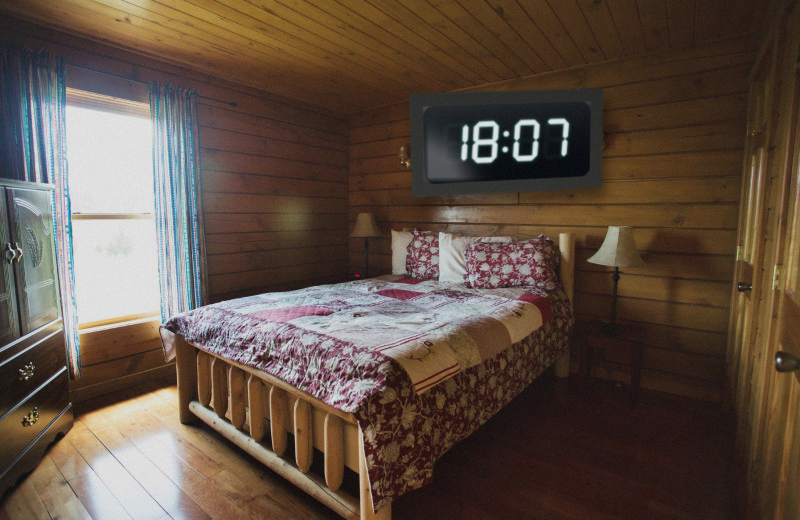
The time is **18:07**
